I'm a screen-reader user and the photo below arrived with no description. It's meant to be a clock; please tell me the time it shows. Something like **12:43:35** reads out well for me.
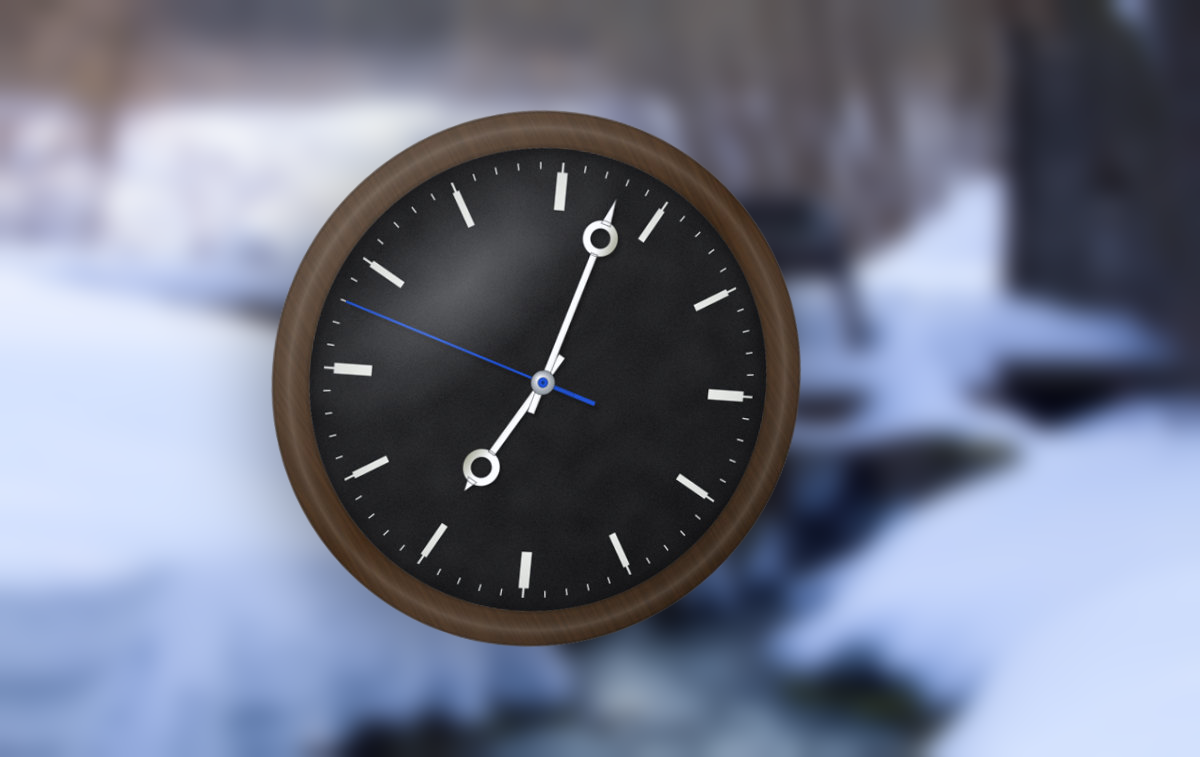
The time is **7:02:48**
